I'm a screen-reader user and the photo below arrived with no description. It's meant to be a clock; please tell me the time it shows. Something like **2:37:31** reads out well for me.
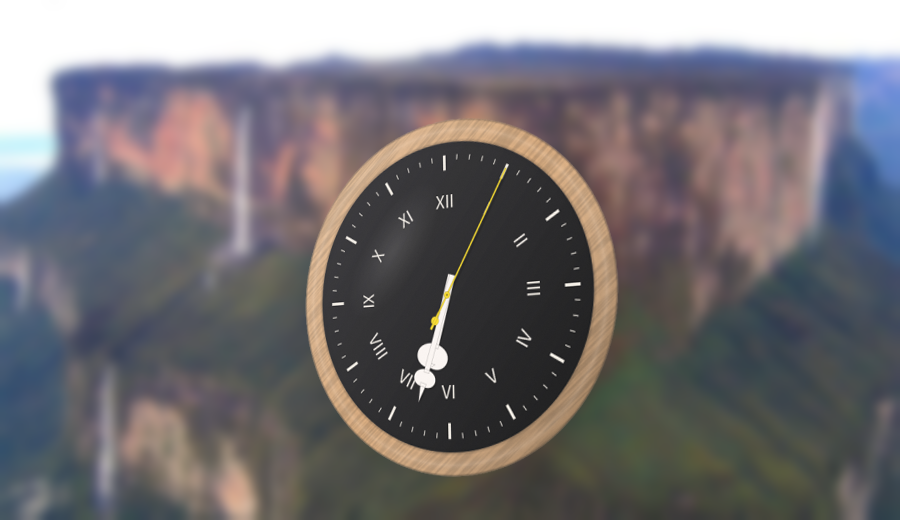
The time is **6:33:05**
